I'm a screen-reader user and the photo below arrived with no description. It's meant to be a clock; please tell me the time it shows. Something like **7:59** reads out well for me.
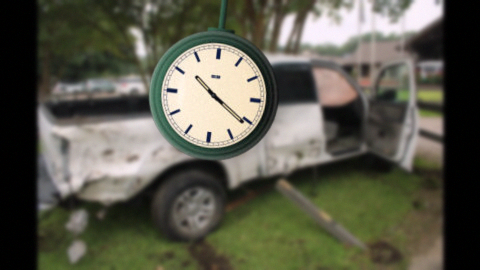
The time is **10:21**
